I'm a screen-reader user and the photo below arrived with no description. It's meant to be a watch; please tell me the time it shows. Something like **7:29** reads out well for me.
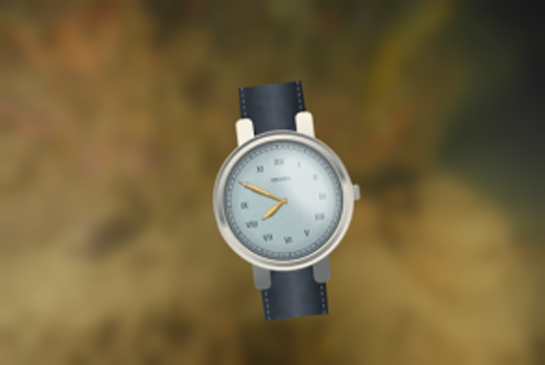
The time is **7:50**
